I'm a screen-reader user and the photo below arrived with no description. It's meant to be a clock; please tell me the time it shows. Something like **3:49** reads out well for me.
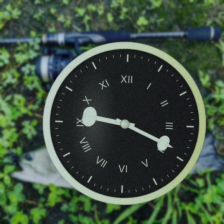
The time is **9:19**
